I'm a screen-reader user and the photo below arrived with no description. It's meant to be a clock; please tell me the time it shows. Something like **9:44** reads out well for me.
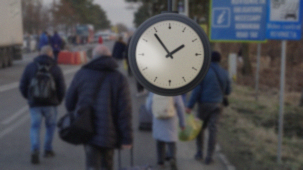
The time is **1:54**
